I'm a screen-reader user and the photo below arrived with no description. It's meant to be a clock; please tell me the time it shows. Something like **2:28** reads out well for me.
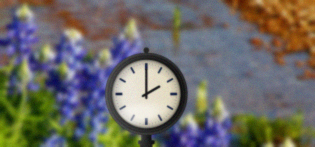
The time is **2:00**
